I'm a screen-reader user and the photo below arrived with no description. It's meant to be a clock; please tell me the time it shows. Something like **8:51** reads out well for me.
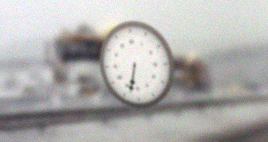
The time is **6:33**
